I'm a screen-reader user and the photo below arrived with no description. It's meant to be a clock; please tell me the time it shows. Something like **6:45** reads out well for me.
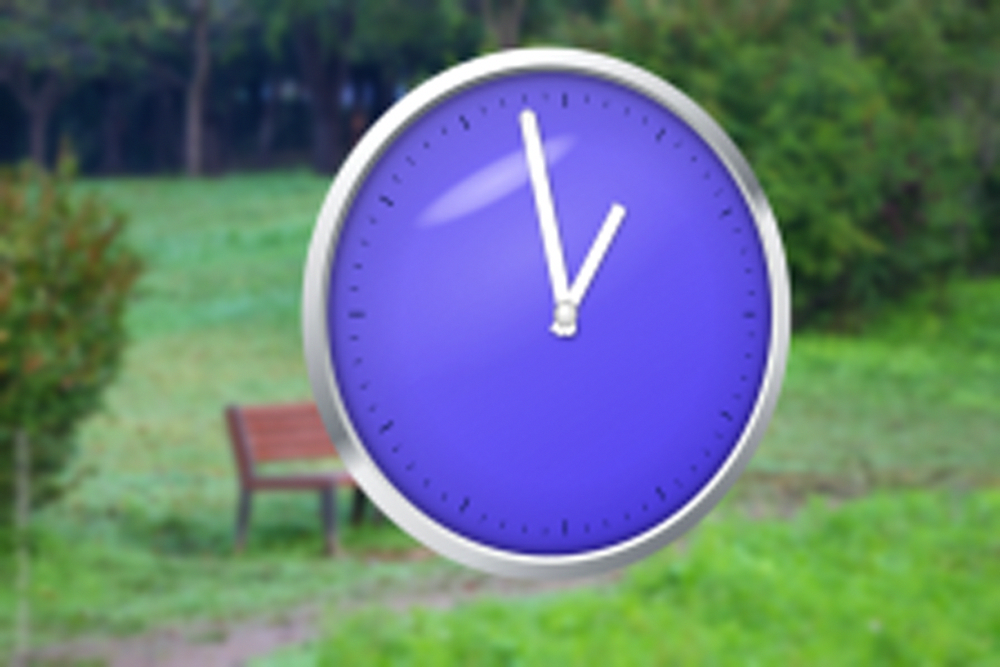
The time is **12:58**
